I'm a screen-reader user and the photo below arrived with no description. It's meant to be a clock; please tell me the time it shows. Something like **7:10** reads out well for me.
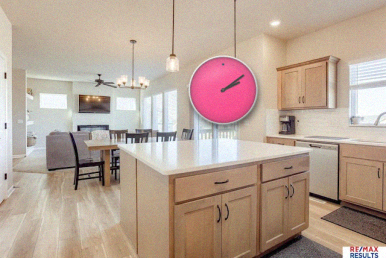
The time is **2:09**
